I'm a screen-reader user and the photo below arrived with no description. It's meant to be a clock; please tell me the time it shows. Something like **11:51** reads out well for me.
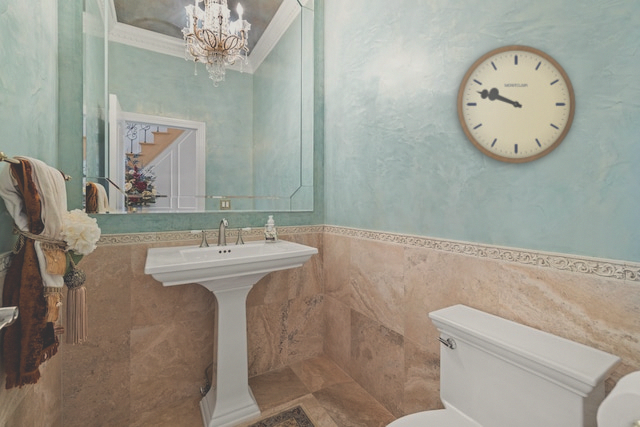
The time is **9:48**
